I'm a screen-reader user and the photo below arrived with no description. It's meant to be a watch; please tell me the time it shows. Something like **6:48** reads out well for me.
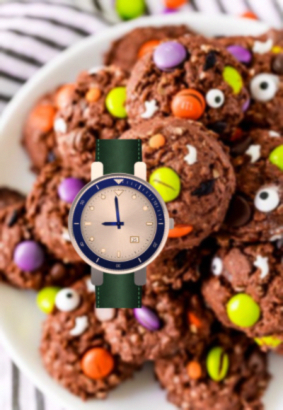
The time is **8:59**
